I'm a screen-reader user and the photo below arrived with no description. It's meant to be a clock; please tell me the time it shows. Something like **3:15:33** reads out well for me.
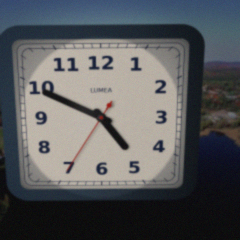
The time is **4:49:35**
